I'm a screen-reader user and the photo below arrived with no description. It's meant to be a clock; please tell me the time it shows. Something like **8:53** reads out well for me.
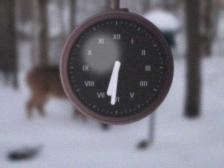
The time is **6:31**
